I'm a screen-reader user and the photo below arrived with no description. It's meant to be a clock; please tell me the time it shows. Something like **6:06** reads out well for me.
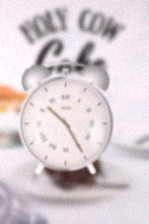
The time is **10:25**
